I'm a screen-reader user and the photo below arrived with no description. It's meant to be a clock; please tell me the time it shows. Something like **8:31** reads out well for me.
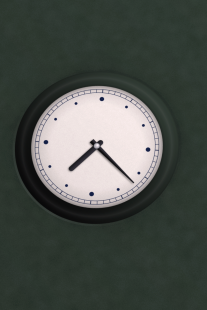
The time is **7:22**
